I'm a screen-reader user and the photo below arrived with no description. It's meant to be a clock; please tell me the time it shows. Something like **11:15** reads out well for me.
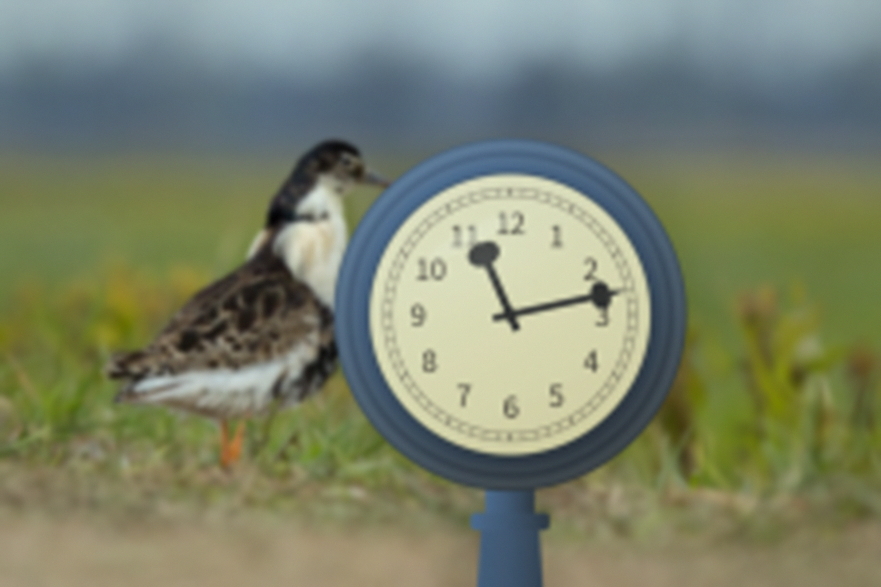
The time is **11:13**
